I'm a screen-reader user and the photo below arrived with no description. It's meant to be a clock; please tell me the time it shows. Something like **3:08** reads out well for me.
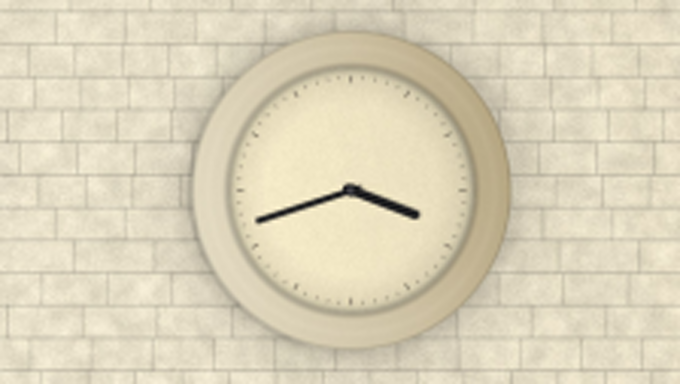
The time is **3:42**
